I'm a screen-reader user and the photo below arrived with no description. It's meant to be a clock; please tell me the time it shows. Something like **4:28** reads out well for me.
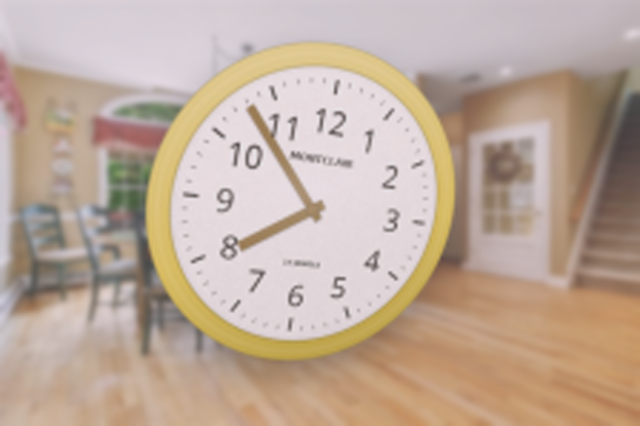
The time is **7:53**
